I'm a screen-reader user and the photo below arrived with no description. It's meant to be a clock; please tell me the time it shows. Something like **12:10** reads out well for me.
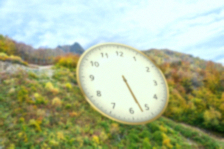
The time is **5:27**
